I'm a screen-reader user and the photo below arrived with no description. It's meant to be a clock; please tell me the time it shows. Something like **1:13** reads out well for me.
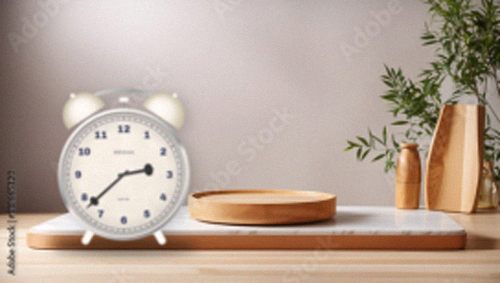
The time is **2:38**
